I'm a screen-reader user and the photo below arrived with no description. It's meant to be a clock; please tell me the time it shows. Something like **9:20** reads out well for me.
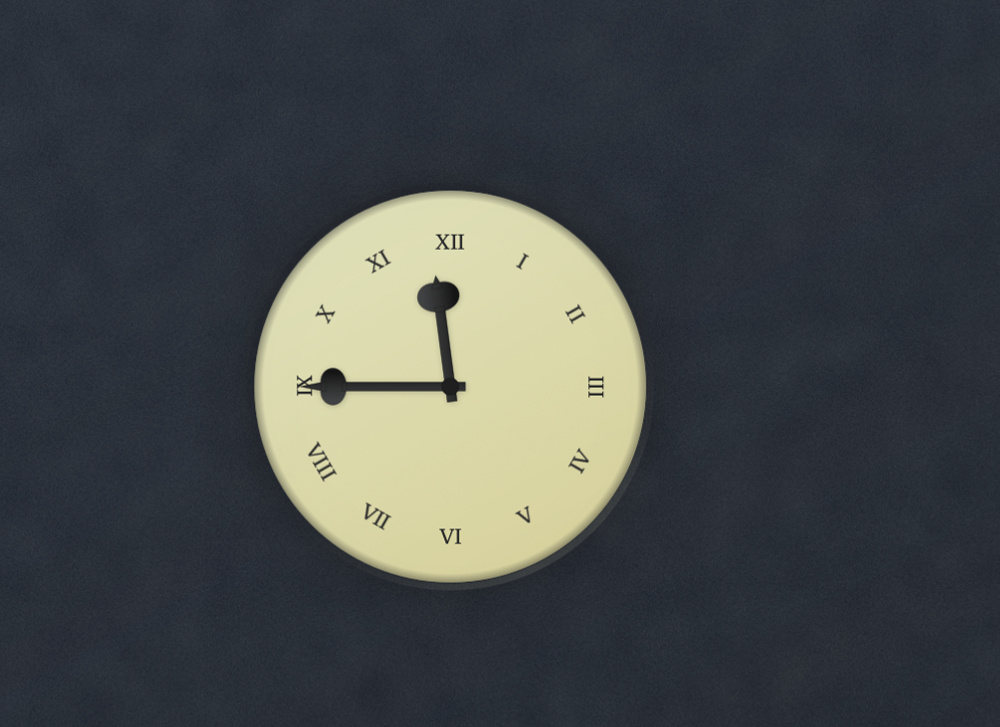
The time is **11:45**
